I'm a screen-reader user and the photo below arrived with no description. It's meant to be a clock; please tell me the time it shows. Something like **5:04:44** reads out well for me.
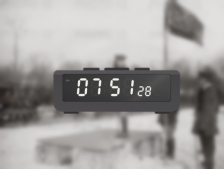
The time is **7:51:28**
